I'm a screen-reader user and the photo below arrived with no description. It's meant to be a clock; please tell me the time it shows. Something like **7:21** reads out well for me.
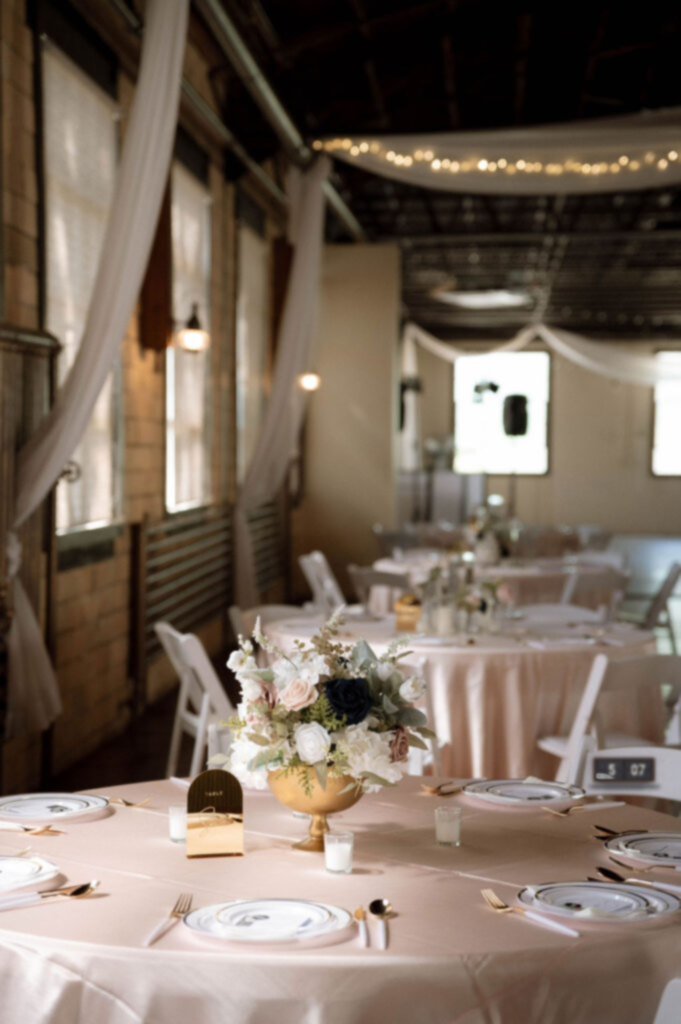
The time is **5:07**
